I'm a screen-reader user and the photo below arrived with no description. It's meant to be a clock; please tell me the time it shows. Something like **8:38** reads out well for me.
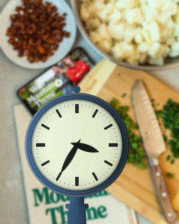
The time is **3:35**
